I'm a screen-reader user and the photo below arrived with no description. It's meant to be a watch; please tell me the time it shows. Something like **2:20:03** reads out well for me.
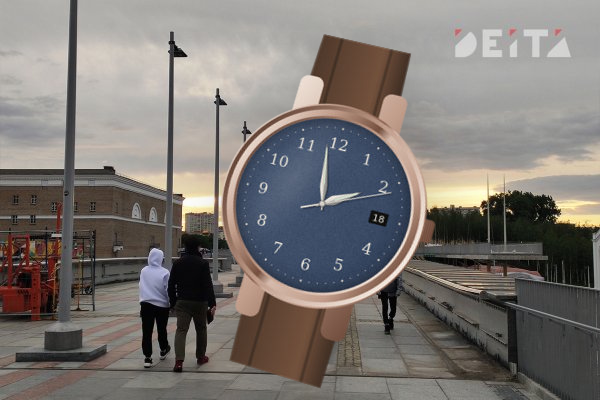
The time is **1:58:11**
